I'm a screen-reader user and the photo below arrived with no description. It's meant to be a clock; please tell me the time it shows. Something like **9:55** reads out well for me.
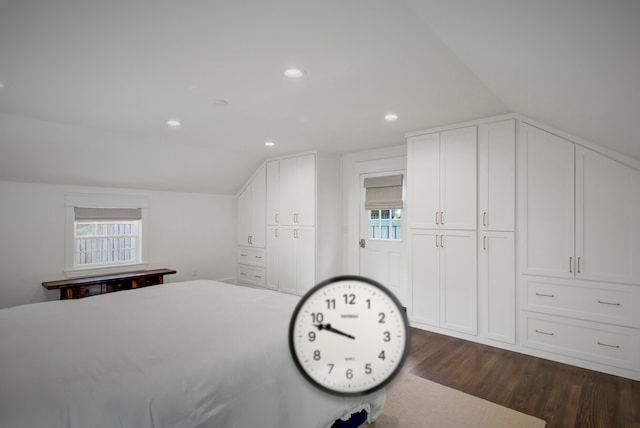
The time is **9:48**
